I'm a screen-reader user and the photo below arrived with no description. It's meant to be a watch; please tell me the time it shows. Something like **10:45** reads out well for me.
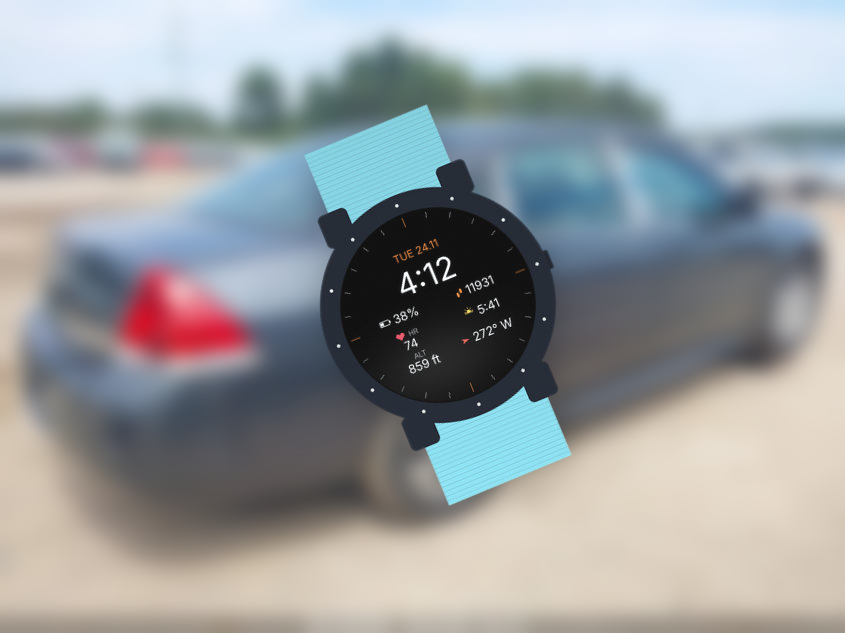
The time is **4:12**
